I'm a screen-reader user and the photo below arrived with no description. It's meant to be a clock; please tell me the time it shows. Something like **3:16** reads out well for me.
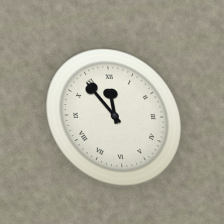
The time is **11:54**
